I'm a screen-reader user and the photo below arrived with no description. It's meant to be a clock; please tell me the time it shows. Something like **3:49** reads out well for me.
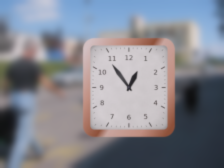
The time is **12:54**
